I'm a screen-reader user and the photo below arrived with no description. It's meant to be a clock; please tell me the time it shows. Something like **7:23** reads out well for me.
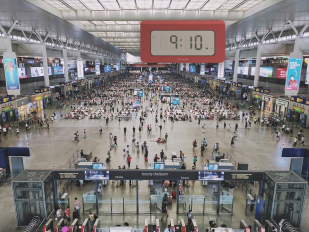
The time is **9:10**
